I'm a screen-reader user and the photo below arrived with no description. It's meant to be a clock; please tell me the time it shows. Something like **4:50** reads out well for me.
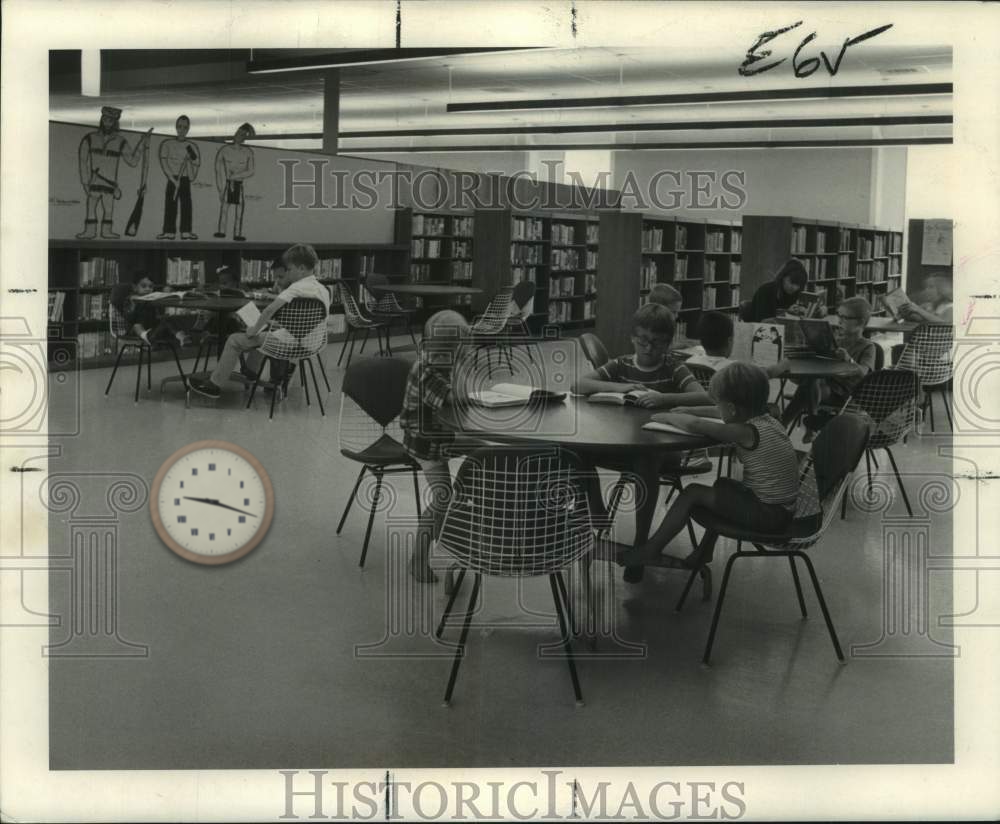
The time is **9:18**
